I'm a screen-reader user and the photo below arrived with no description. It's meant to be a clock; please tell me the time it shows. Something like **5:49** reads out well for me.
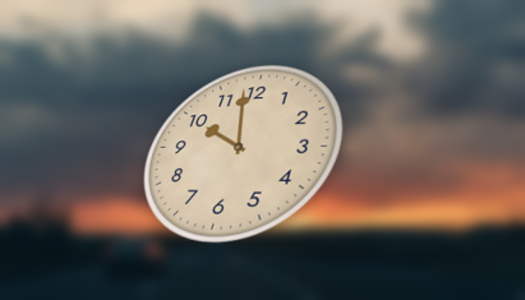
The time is **9:58**
